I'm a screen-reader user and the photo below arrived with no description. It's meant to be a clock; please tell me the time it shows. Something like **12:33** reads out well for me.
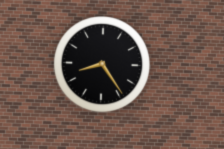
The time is **8:24**
